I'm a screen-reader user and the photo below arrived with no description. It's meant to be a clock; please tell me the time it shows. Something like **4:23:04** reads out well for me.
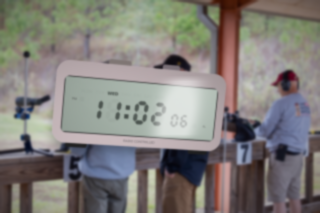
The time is **11:02:06**
